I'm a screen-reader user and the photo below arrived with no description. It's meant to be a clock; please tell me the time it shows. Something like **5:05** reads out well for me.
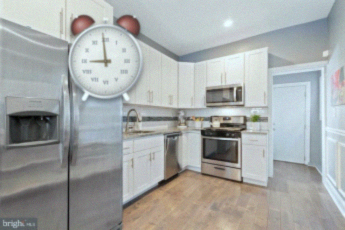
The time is **8:59**
